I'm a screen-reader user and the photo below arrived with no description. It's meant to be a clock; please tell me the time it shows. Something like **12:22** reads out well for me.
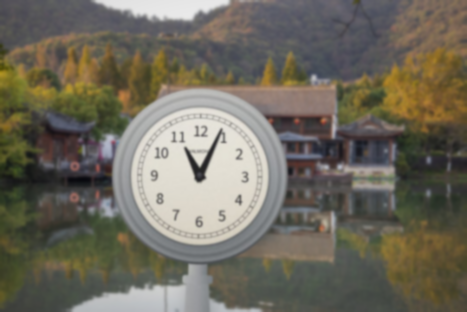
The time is **11:04**
